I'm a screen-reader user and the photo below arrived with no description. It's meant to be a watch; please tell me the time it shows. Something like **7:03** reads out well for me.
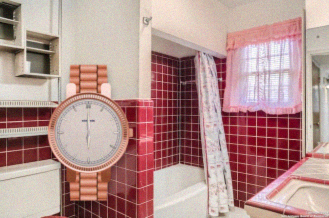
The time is **6:00**
